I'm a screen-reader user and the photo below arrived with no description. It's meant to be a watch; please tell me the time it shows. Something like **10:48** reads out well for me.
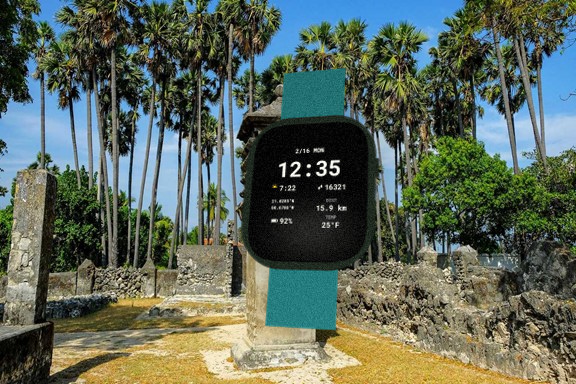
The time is **12:35**
